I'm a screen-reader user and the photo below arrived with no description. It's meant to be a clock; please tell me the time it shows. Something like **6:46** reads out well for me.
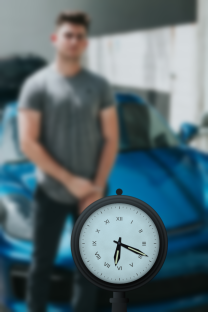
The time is **6:19**
